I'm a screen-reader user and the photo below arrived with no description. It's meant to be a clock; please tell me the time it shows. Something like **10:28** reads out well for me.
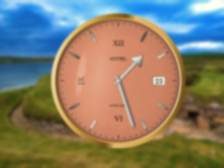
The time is **1:27**
